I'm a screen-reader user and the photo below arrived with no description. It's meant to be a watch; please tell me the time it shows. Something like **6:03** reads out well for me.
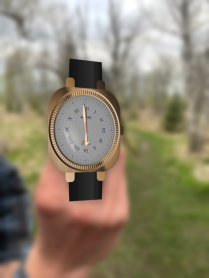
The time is **5:59**
